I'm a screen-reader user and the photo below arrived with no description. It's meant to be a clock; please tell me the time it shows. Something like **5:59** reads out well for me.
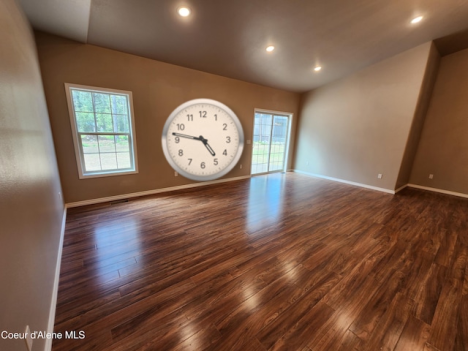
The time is **4:47**
